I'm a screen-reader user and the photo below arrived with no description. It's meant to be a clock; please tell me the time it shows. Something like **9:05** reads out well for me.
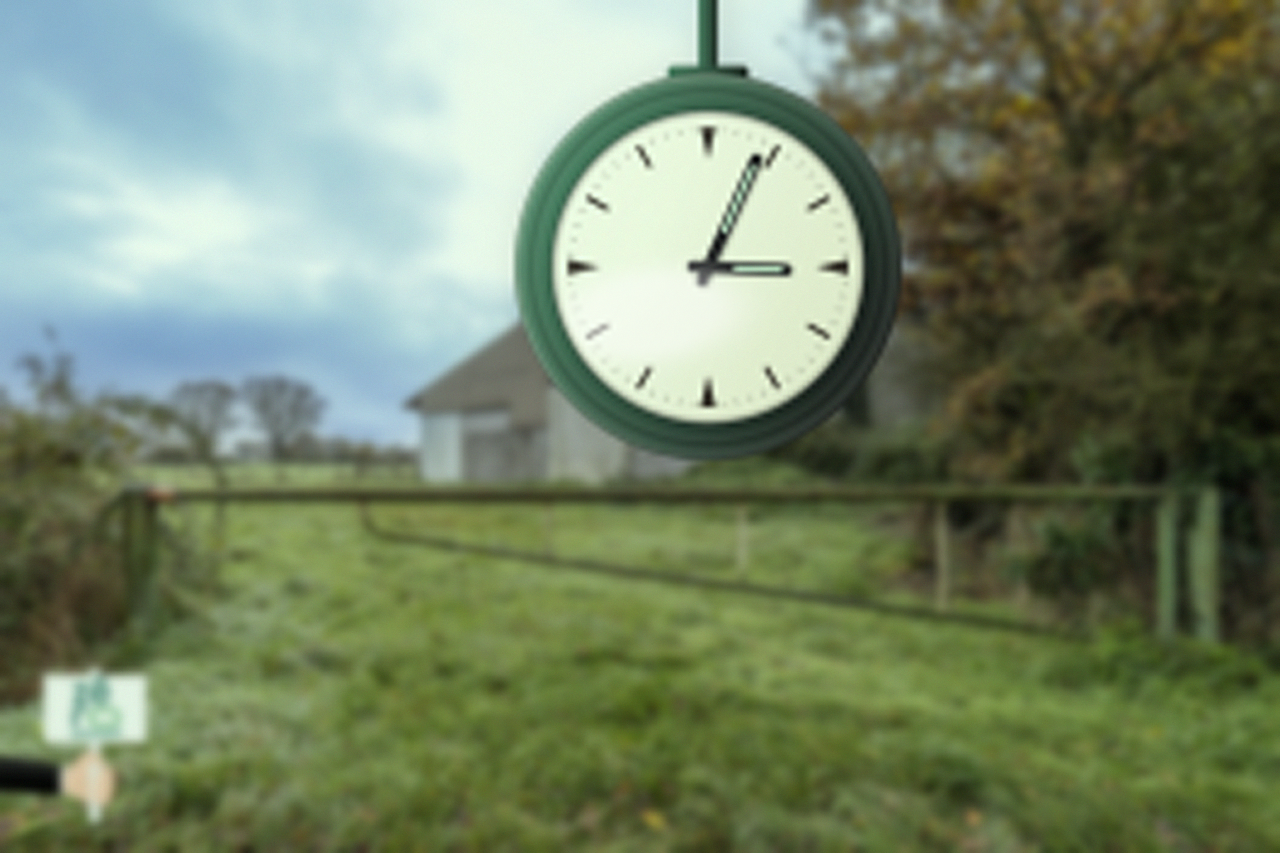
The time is **3:04**
